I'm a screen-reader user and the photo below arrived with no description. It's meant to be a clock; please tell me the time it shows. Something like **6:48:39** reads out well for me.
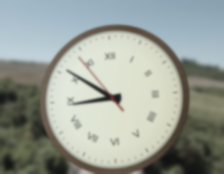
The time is **8:50:54**
